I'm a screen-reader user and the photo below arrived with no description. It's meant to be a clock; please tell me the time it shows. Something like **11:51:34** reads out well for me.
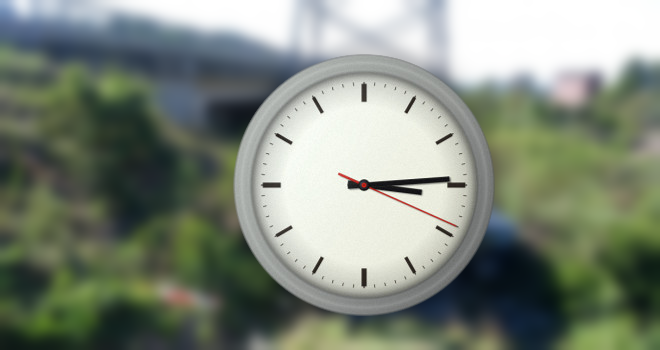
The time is **3:14:19**
